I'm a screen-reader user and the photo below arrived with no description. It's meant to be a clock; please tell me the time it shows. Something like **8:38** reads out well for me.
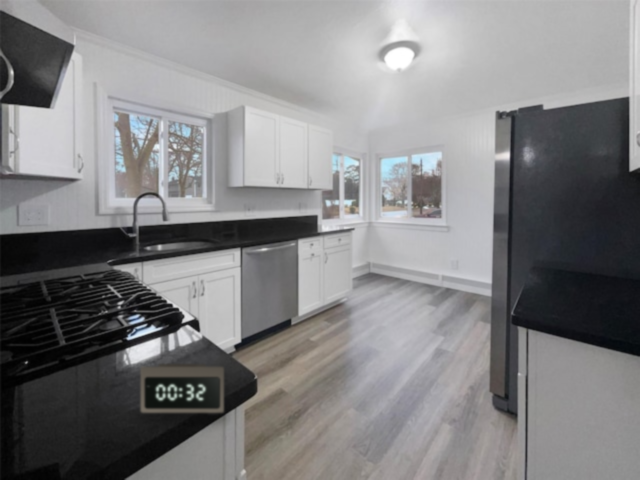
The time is **0:32**
